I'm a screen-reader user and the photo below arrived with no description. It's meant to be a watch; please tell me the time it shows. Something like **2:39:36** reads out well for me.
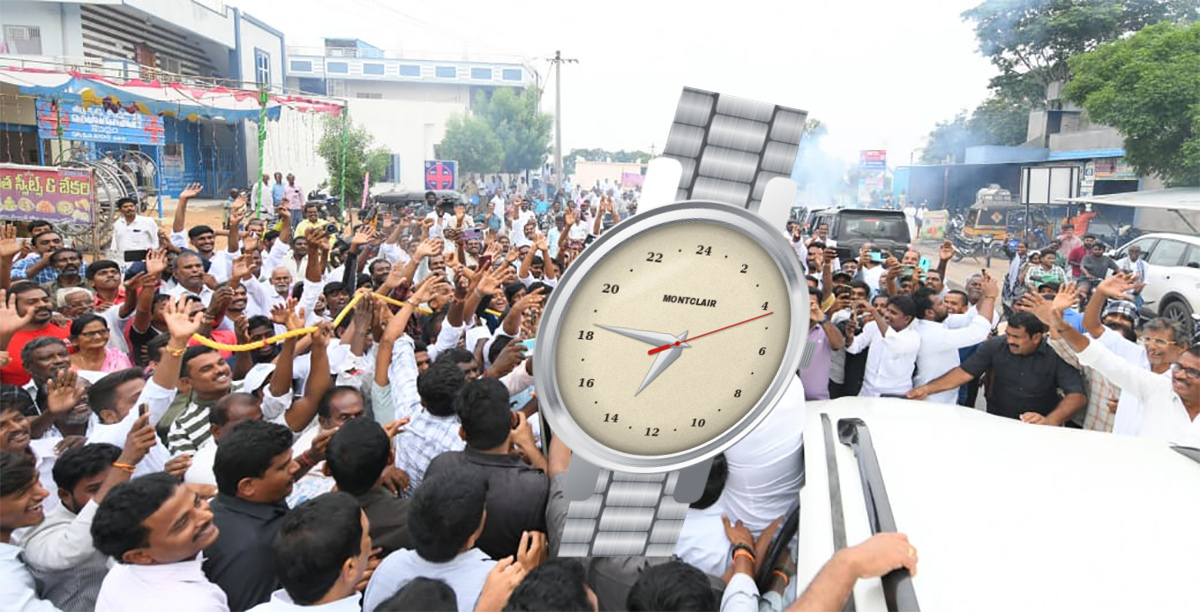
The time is **13:46:11**
